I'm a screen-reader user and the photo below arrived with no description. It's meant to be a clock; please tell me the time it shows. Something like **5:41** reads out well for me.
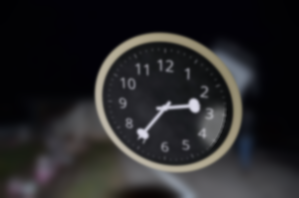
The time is **2:36**
